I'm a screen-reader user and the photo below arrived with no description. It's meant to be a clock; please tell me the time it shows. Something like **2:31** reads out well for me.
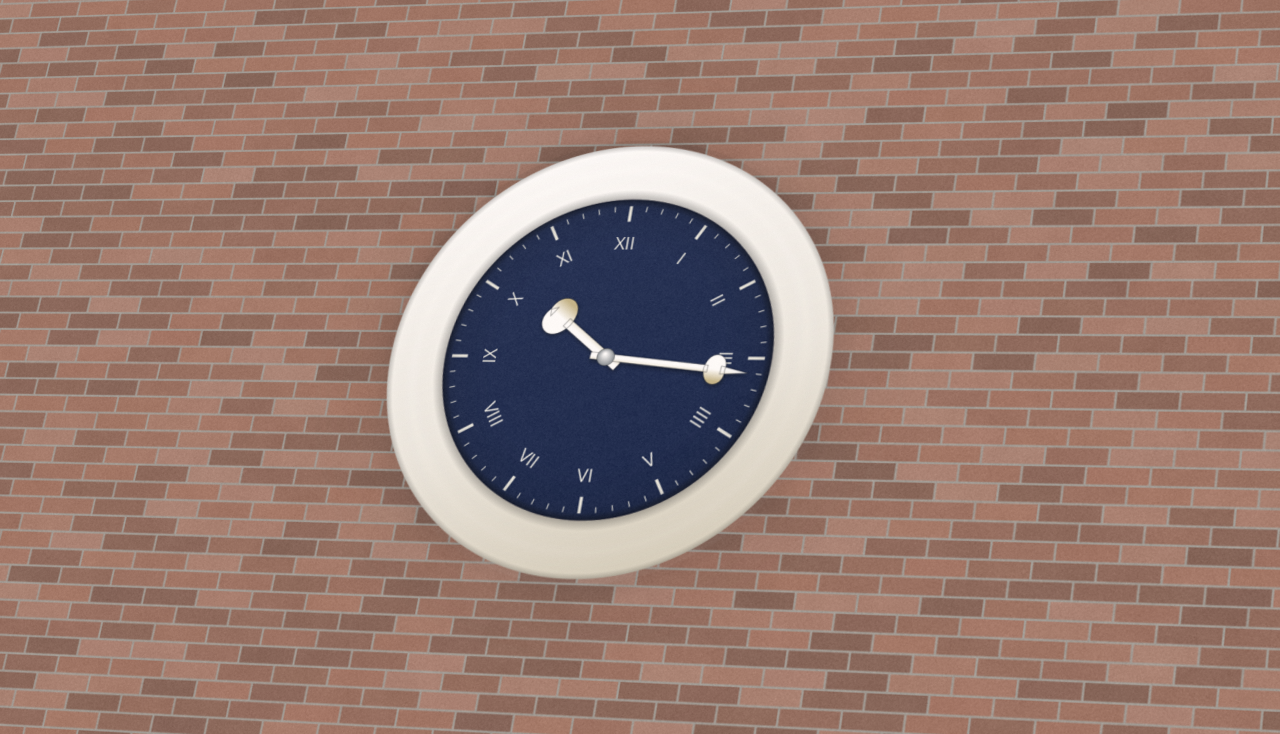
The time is **10:16**
